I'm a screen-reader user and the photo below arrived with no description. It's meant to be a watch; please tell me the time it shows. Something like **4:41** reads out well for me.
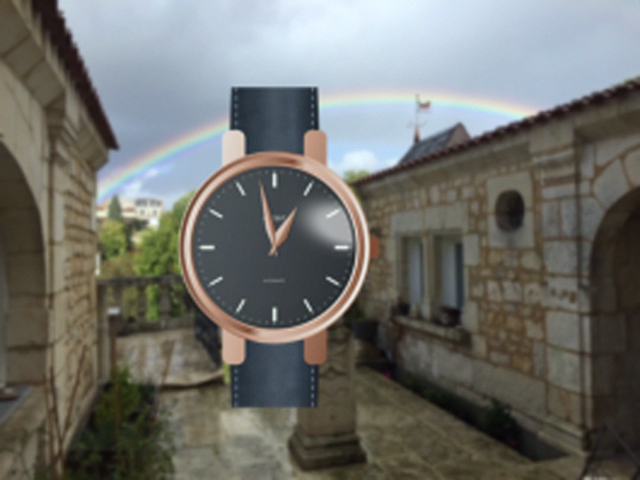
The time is **12:58**
